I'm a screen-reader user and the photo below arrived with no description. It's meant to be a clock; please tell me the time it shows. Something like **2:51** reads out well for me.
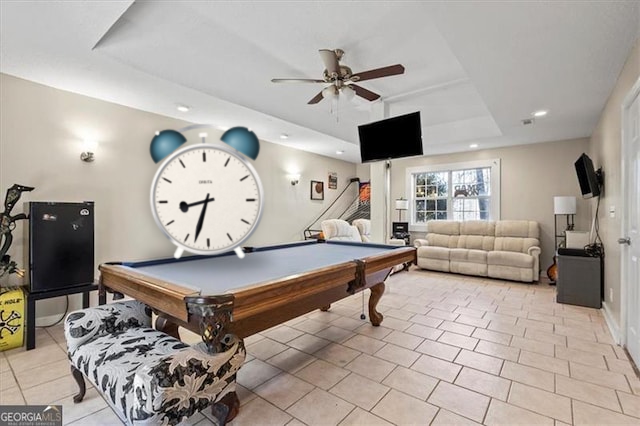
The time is **8:33**
